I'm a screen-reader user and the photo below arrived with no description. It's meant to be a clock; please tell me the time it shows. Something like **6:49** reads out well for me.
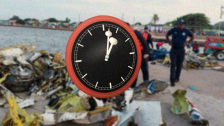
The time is **1:02**
